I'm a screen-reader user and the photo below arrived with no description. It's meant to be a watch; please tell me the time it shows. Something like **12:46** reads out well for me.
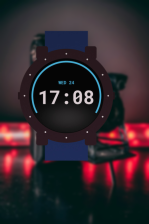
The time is **17:08**
